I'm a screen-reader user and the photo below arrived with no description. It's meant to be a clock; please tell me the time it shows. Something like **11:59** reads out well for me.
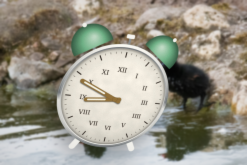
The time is **8:49**
